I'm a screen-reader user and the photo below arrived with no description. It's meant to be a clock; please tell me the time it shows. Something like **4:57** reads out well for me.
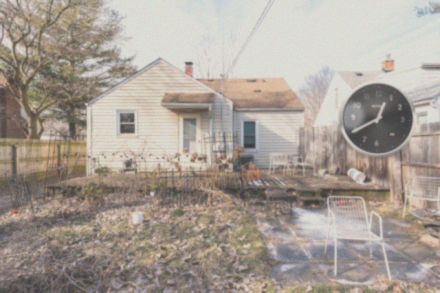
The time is **12:40**
